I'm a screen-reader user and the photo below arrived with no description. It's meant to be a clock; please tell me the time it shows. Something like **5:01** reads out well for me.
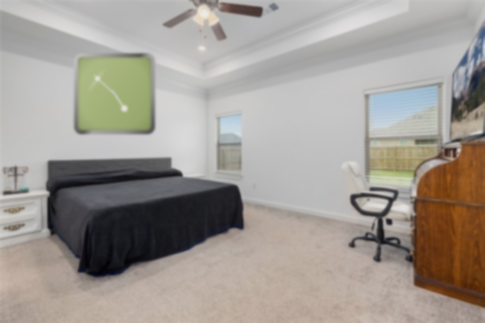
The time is **4:52**
